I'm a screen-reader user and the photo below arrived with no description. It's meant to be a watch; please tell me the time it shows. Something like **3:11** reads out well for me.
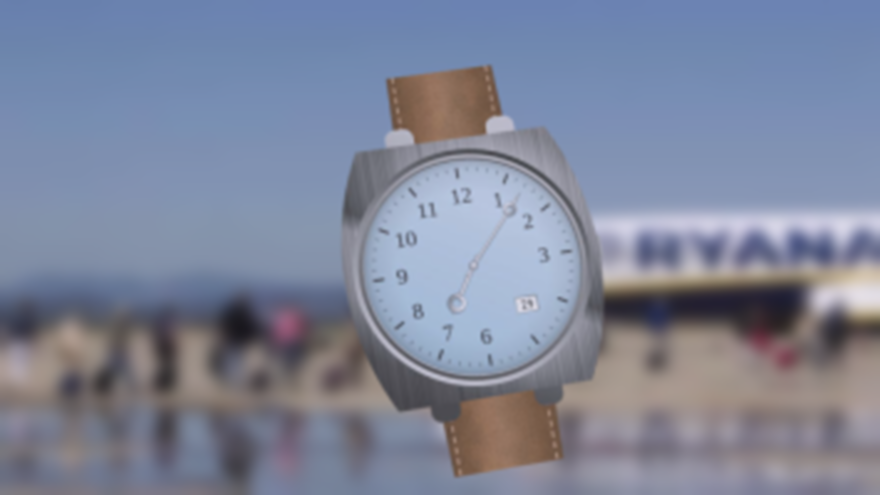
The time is **7:07**
